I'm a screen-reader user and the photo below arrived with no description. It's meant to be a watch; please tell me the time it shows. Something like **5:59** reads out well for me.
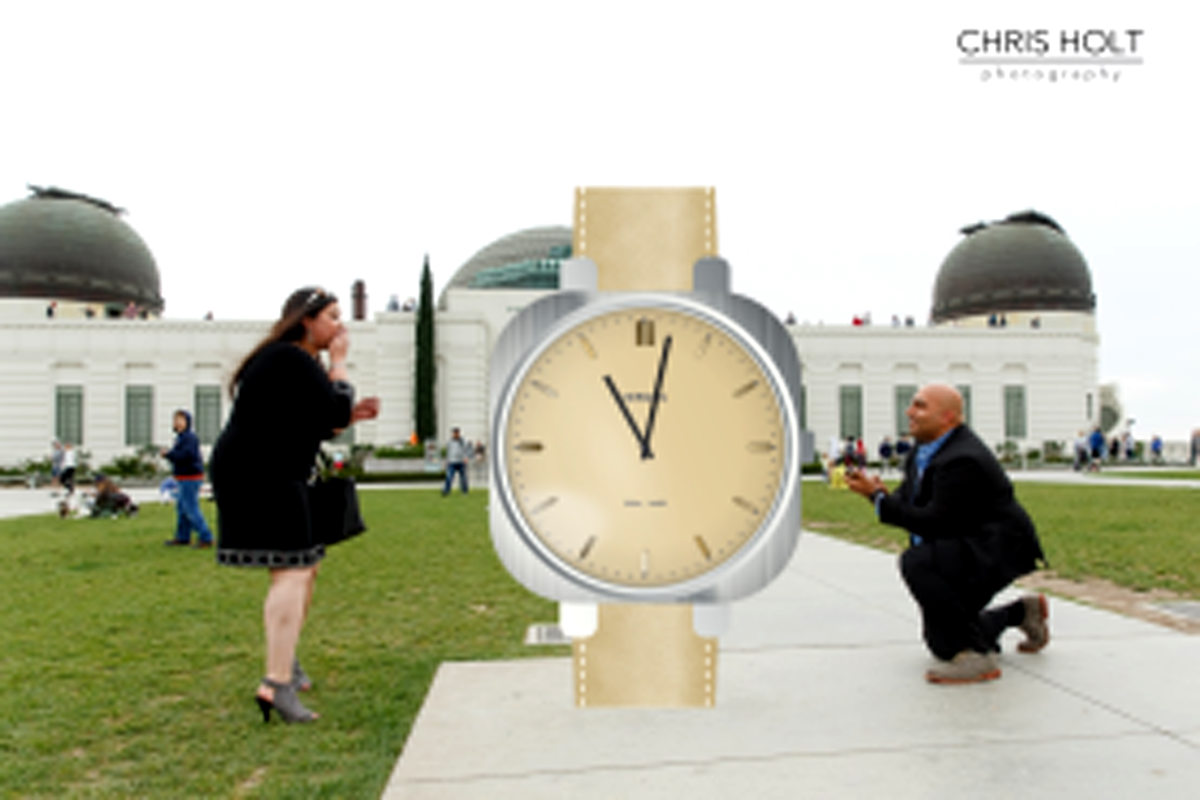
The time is **11:02**
